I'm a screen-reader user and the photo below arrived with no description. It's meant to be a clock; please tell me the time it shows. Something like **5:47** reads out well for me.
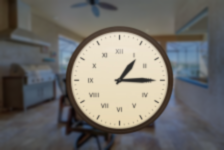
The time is **1:15**
